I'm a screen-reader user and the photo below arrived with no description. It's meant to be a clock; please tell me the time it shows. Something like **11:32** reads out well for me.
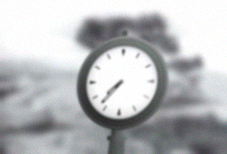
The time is **7:37**
